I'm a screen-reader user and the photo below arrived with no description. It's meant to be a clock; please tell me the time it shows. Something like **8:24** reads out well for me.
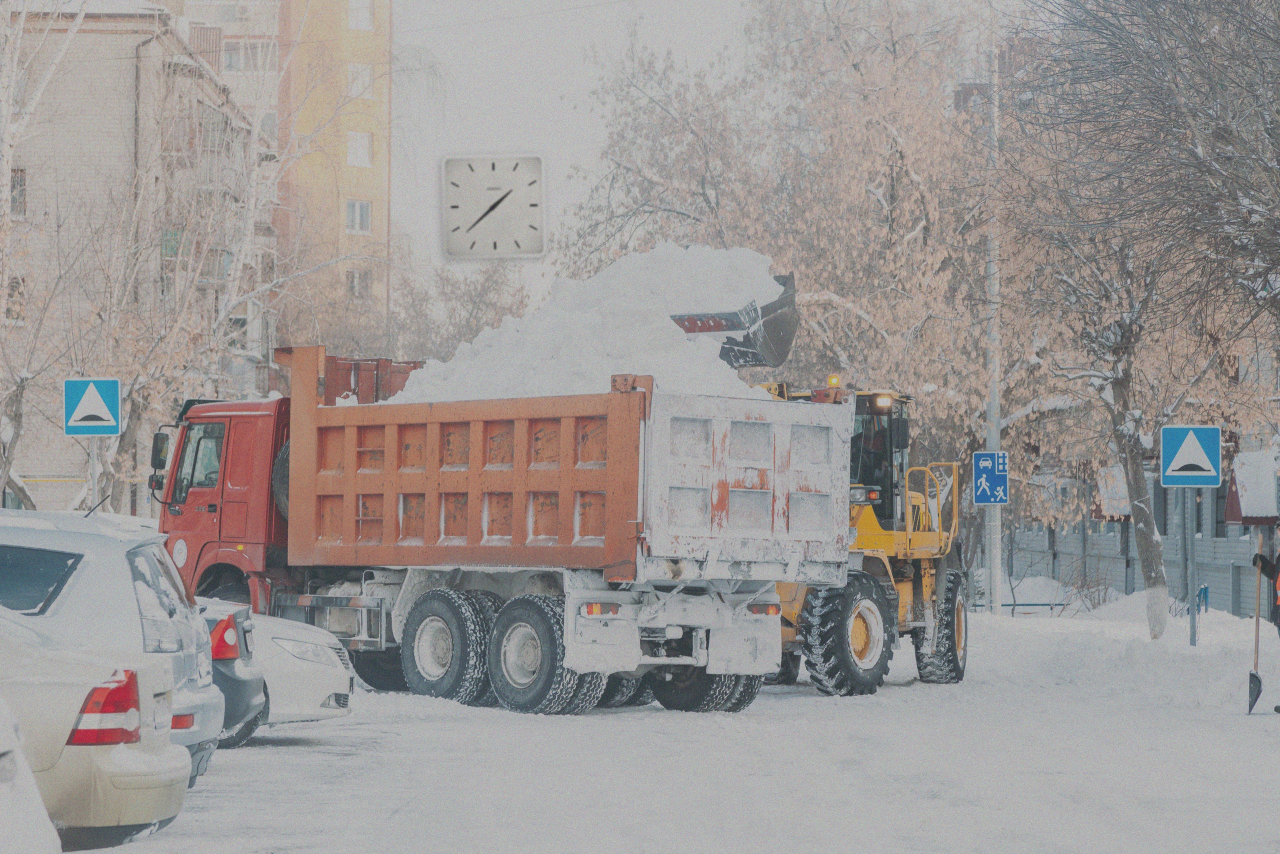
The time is **1:38**
